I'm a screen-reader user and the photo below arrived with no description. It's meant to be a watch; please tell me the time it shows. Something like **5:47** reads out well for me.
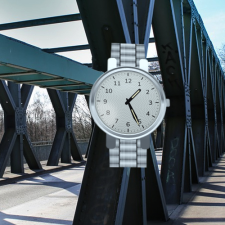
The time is **1:26**
